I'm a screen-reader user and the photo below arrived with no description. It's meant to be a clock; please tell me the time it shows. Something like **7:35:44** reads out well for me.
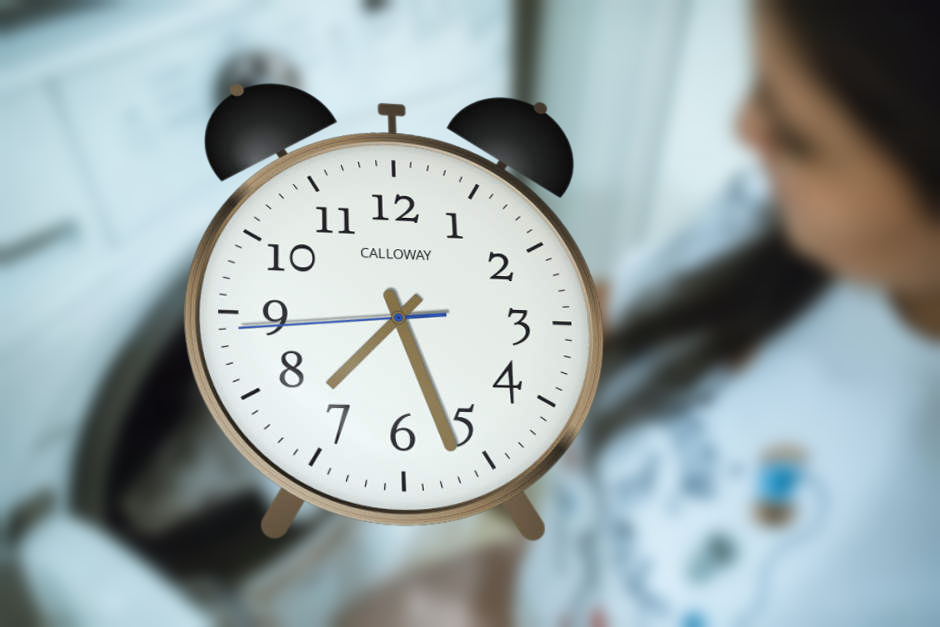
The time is **7:26:44**
